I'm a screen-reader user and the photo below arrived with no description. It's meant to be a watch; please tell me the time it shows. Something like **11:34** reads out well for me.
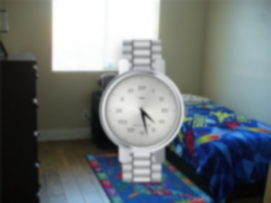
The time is **4:28**
